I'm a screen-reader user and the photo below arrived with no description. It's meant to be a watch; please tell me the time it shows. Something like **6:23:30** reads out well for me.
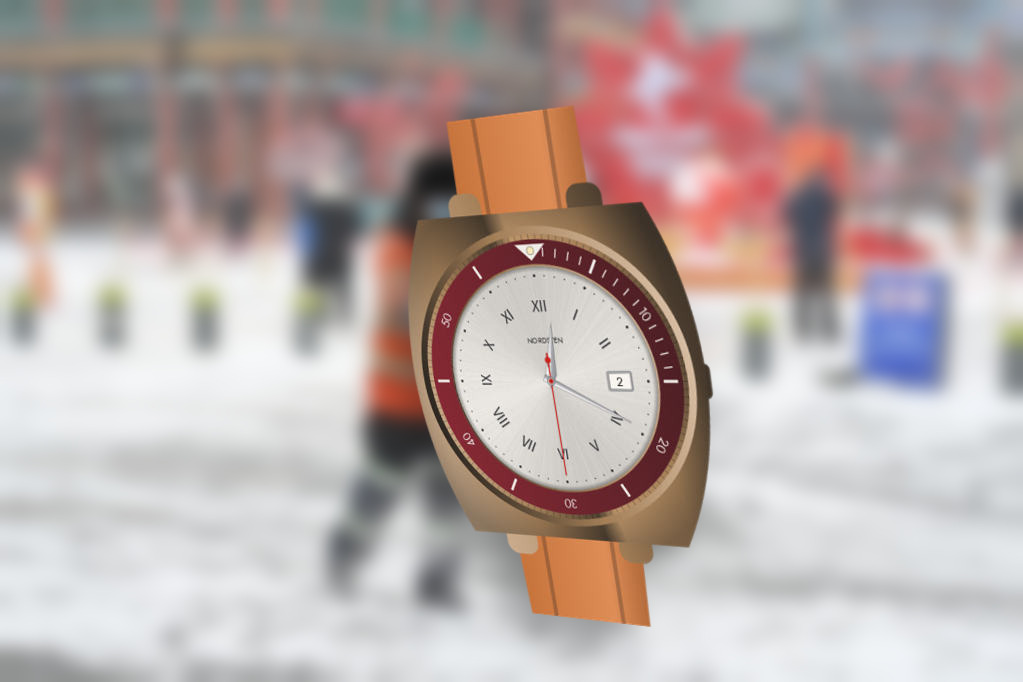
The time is **12:19:30**
